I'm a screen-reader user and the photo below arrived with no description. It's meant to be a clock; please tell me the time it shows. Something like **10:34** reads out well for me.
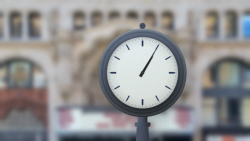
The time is **1:05**
